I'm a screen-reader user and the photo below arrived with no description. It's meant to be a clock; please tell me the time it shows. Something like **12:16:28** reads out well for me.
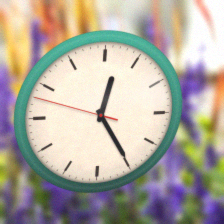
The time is **12:24:48**
